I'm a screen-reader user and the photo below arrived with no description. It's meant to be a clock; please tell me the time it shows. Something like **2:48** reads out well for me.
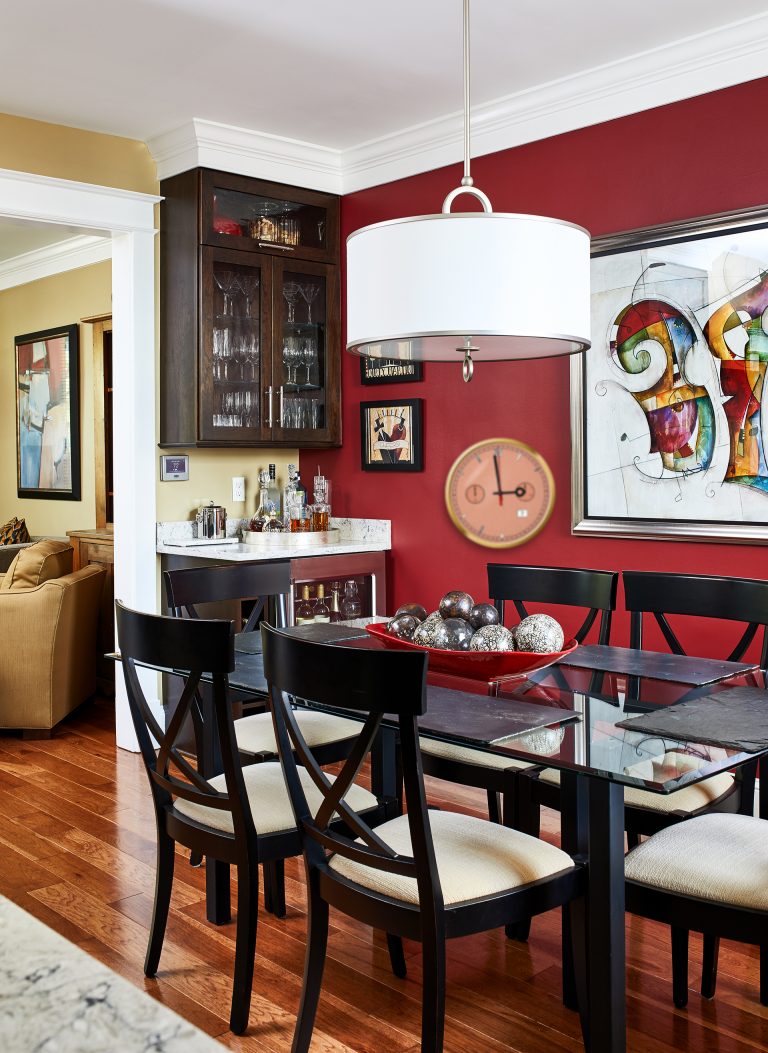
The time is **2:59**
